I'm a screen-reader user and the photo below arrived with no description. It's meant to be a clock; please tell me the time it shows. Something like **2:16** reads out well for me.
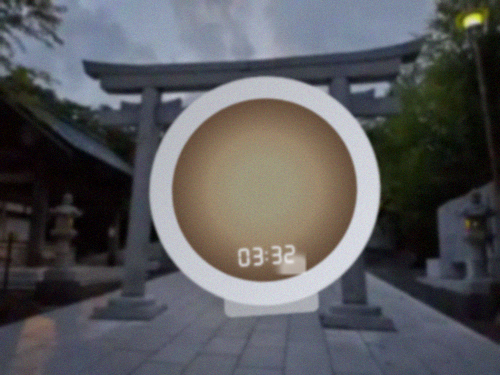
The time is **3:32**
